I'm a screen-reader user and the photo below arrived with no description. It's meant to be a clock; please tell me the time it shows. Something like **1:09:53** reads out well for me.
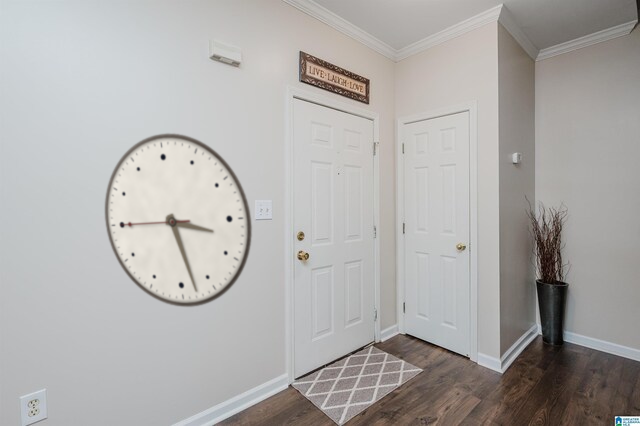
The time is **3:27:45**
